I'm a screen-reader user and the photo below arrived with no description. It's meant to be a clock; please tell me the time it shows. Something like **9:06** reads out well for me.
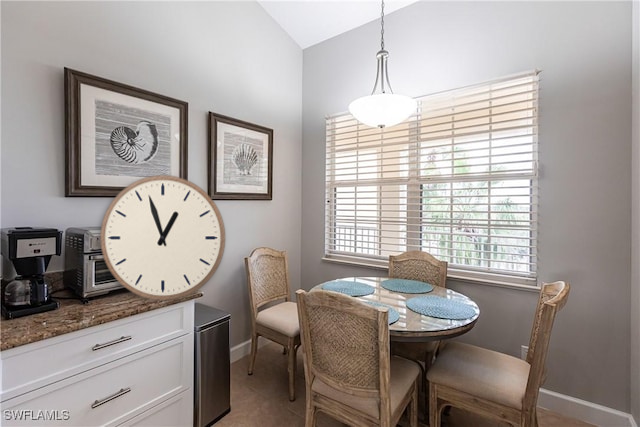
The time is **12:57**
